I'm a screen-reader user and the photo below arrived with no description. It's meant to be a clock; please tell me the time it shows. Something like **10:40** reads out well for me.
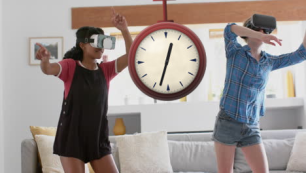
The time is **12:33**
